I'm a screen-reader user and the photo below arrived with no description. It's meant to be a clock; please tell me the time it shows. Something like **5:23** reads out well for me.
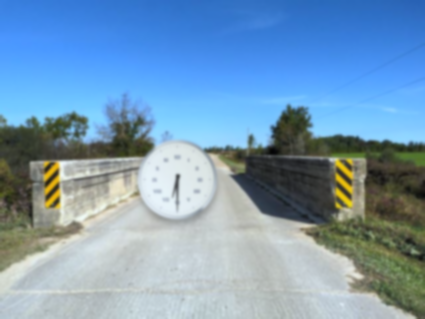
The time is **6:30**
